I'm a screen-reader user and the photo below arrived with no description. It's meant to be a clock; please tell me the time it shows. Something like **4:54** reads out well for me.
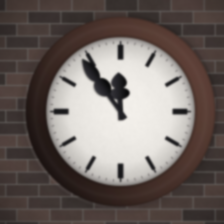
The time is **11:54**
